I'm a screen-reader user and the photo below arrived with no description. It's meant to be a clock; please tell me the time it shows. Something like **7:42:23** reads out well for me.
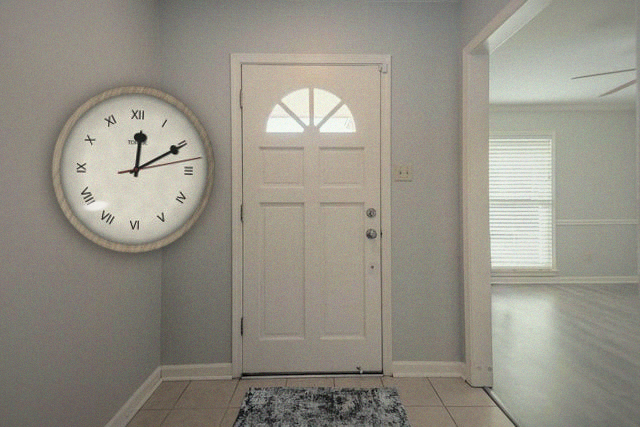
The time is **12:10:13**
